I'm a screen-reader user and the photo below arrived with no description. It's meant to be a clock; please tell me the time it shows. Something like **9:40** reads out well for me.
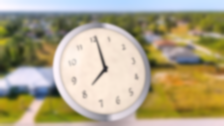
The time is **8:01**
